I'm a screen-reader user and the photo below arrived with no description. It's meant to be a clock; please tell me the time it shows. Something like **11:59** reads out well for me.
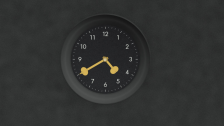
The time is **4:40**
